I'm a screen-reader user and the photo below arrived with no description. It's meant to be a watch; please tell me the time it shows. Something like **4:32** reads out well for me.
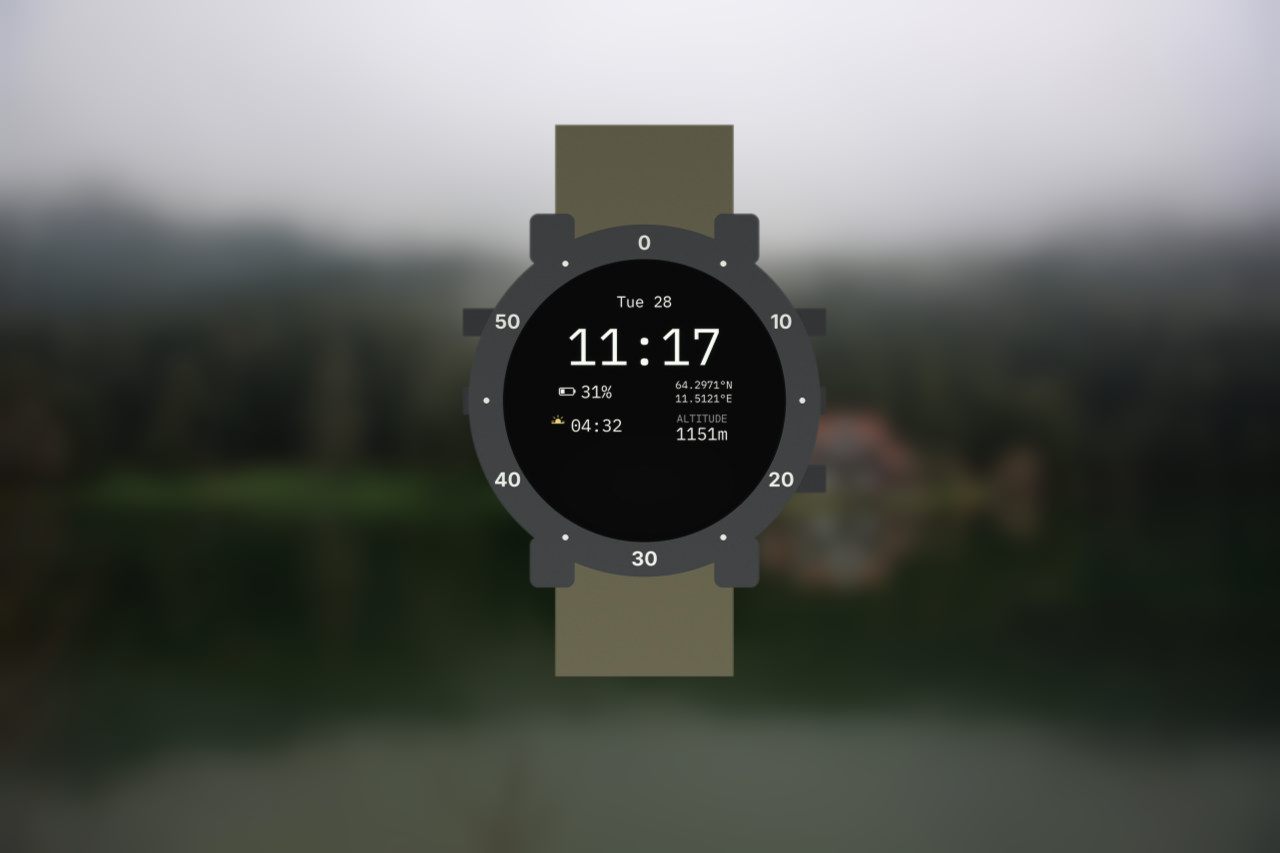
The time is **11:17**
